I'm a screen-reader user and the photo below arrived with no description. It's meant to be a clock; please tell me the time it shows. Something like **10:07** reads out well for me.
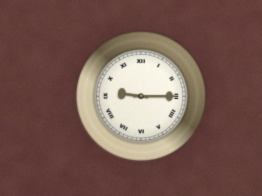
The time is **9:15**
